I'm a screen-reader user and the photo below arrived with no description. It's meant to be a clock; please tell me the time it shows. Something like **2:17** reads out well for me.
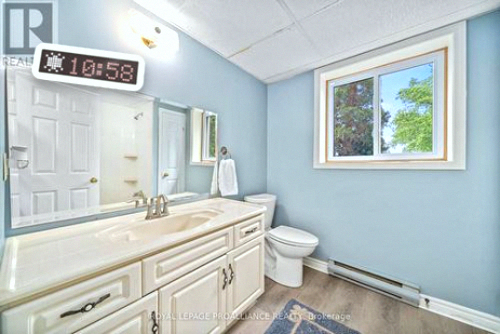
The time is **10:58**
